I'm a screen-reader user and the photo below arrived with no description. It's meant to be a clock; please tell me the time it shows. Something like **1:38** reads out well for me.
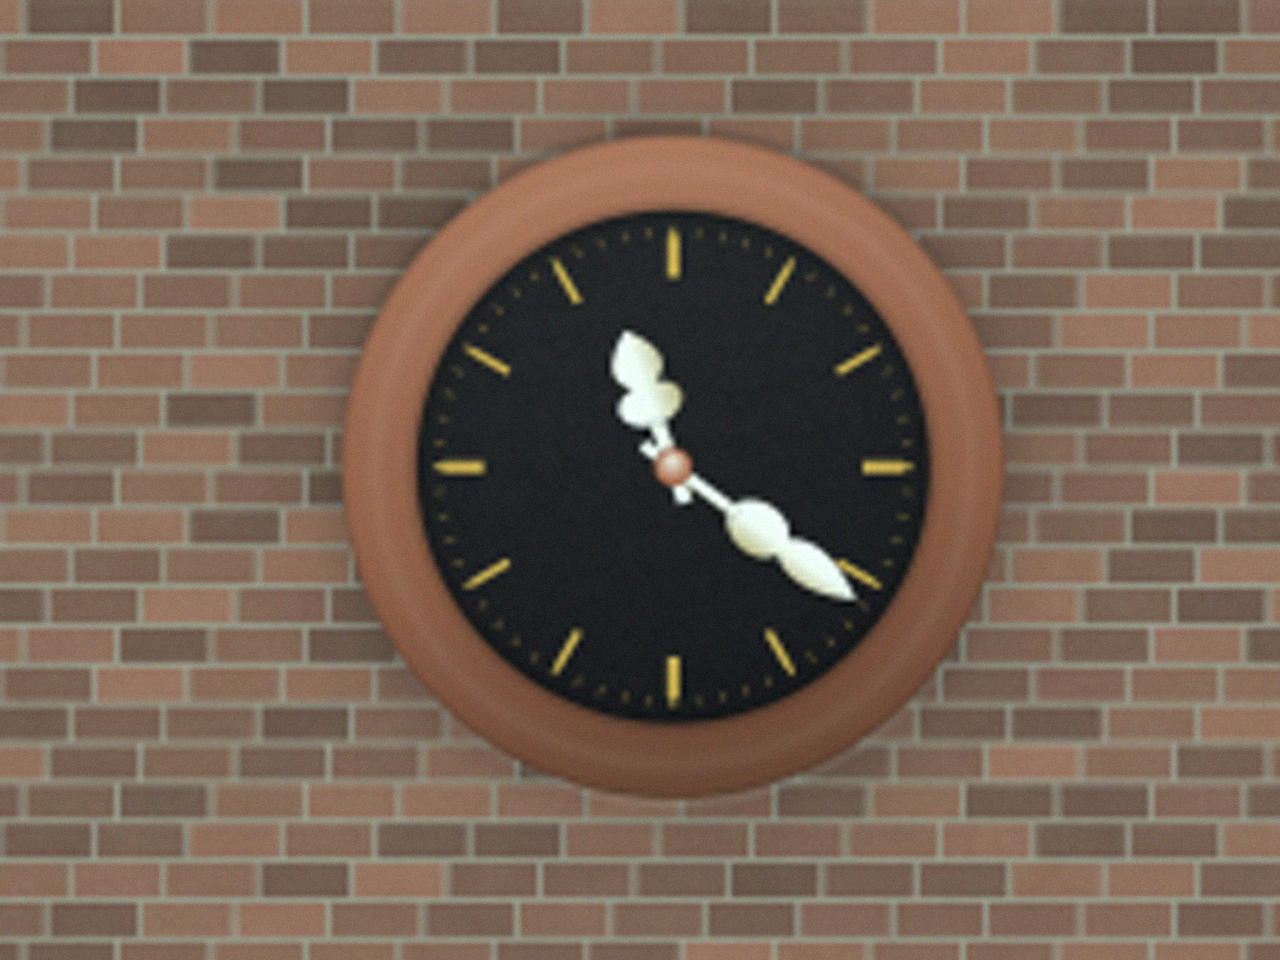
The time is **11:21**
